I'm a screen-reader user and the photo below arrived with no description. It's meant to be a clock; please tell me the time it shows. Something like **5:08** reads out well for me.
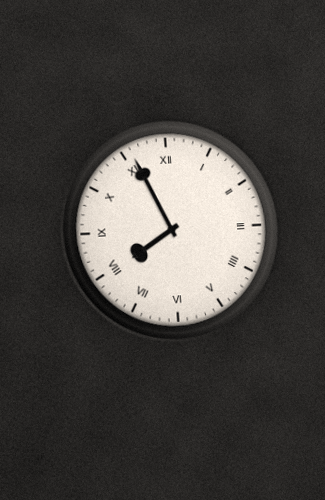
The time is **7:56**
